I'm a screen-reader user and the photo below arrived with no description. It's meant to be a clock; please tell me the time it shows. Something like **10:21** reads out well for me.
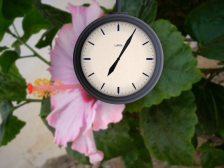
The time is **7:05**
